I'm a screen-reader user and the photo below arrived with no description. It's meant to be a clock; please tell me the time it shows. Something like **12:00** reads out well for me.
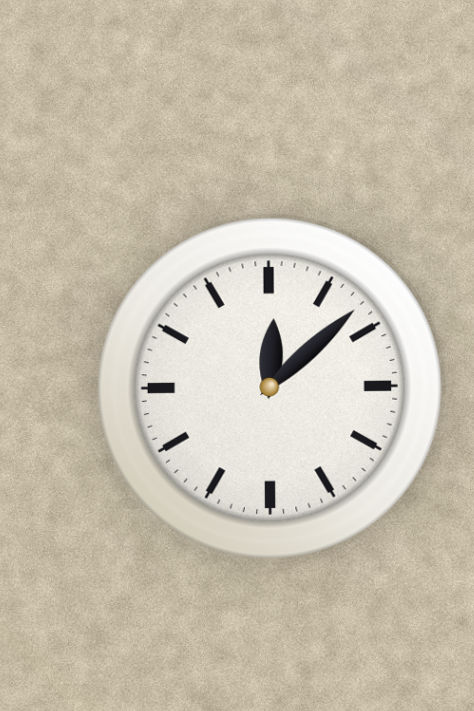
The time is **12:08**
